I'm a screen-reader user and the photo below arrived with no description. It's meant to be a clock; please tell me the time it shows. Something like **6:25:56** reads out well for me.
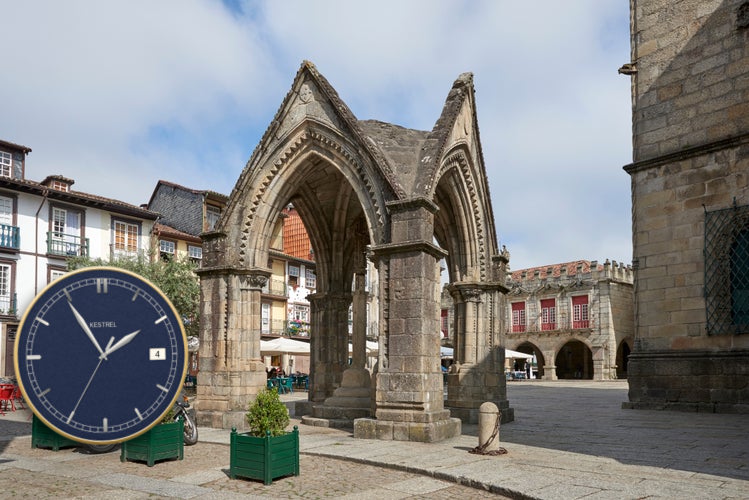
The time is **1:54:35**
